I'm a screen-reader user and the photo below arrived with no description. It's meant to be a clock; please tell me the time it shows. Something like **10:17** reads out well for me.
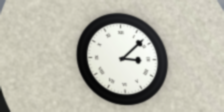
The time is **3:08**
